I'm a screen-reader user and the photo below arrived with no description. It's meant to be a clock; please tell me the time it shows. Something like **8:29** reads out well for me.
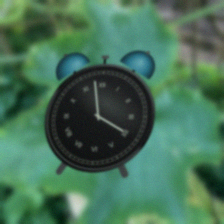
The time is **3:58**
